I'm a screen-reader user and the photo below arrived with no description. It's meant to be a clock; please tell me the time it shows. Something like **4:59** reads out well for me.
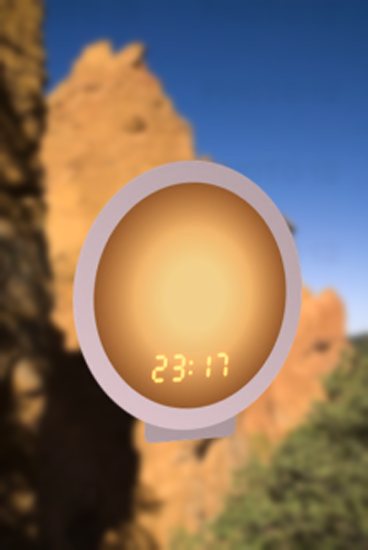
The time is **23:17**
